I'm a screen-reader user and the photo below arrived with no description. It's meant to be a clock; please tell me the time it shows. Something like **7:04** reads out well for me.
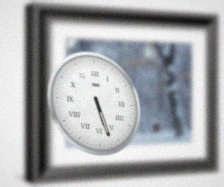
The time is **5:27**
